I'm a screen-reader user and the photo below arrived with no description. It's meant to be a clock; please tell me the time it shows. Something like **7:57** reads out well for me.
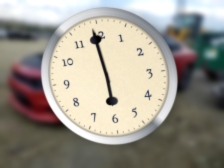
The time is **5:59**
